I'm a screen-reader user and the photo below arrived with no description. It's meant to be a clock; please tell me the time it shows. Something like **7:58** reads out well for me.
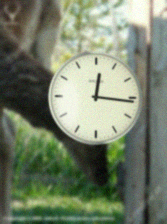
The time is **12:16**
